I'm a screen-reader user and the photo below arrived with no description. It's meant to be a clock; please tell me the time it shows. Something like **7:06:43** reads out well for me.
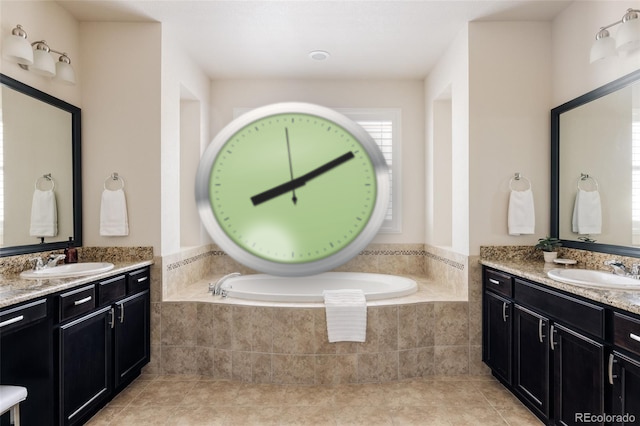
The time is **8:09:59**
